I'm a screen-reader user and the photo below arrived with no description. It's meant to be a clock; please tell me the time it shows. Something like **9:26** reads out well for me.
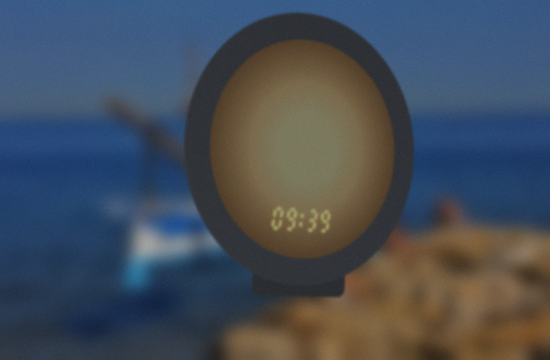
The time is **9:39**
